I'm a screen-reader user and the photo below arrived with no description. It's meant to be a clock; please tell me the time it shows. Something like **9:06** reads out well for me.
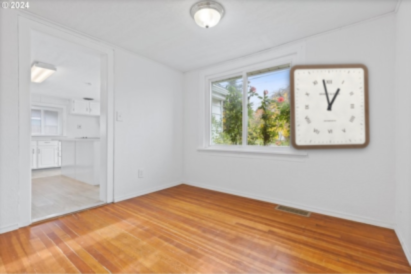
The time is **12:58**
